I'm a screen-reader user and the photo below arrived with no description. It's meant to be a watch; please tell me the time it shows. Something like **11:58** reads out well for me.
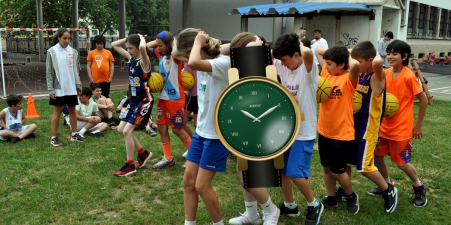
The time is **10:10**
